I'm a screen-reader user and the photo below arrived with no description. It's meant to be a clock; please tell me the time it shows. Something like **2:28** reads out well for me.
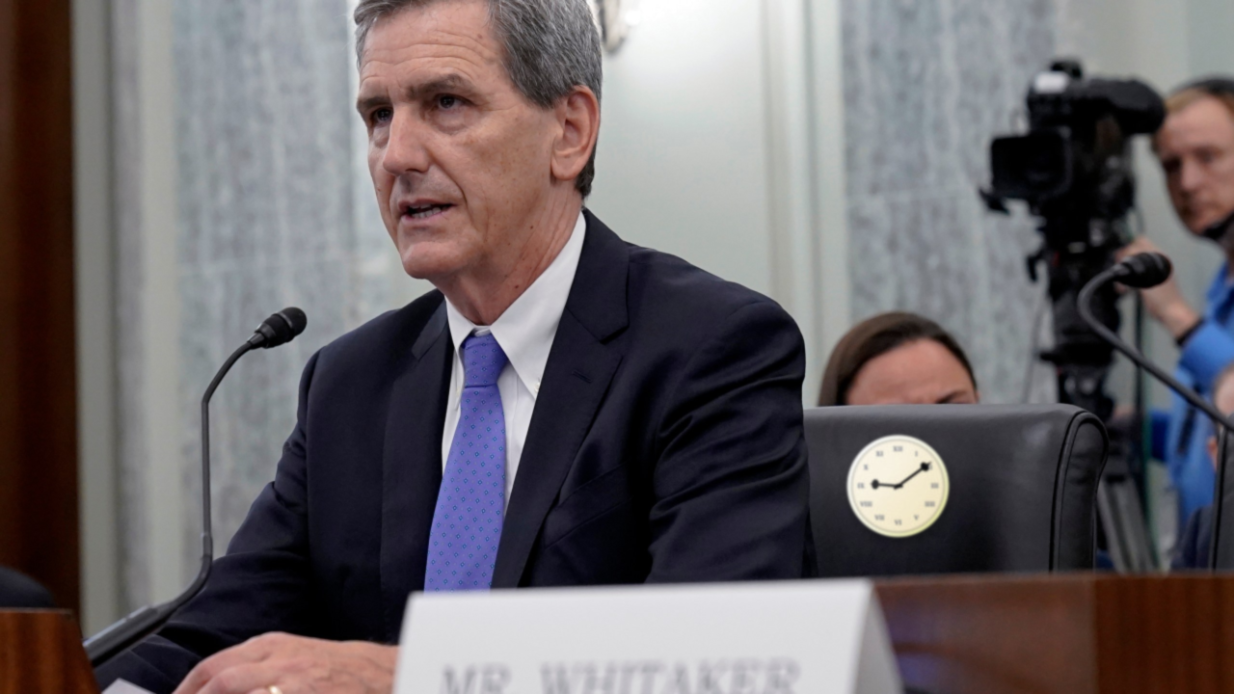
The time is **9:09**
